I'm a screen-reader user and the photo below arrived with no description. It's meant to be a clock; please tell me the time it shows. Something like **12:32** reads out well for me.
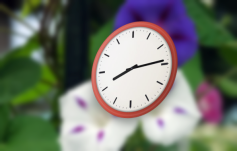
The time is **8:14**
